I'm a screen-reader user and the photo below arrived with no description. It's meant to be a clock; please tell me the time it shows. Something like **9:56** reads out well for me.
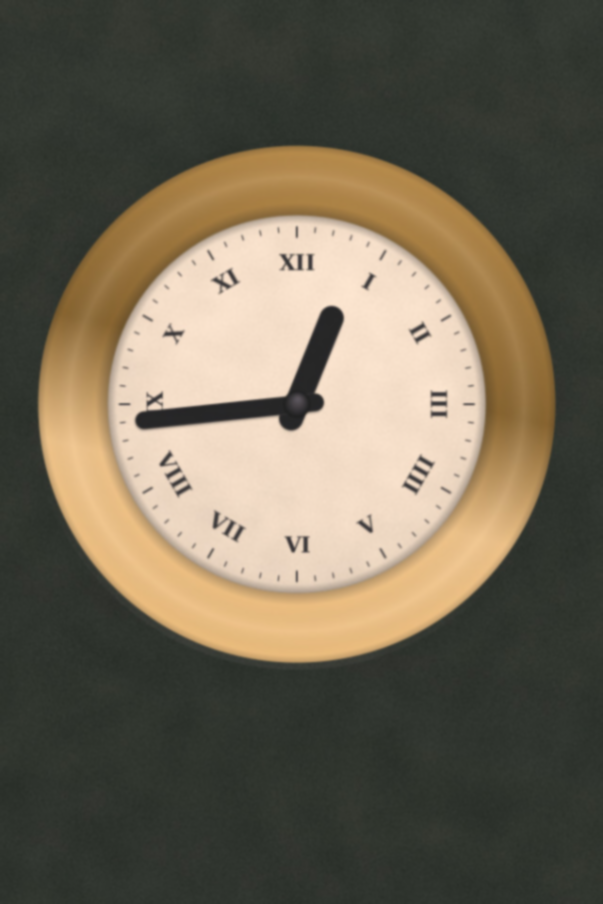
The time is **12:44**
